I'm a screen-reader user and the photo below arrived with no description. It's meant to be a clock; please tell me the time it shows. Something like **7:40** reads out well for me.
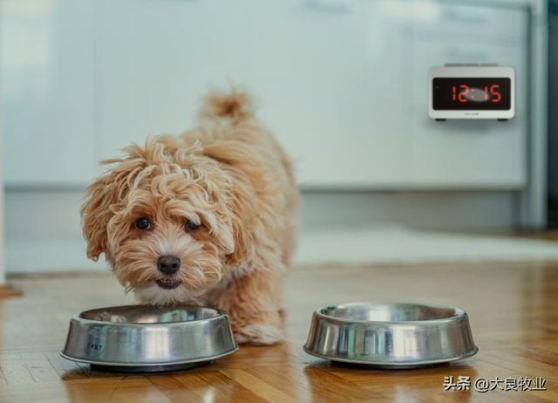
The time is **12:15**
